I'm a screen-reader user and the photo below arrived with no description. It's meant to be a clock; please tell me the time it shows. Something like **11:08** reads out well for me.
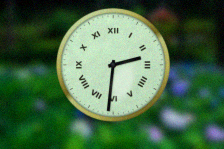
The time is **2:31**
